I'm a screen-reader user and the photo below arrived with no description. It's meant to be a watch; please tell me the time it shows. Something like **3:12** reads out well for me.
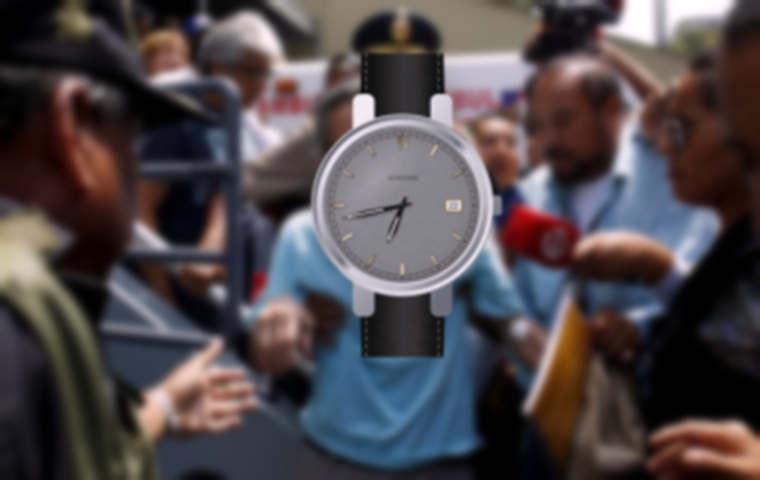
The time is **6:43**
